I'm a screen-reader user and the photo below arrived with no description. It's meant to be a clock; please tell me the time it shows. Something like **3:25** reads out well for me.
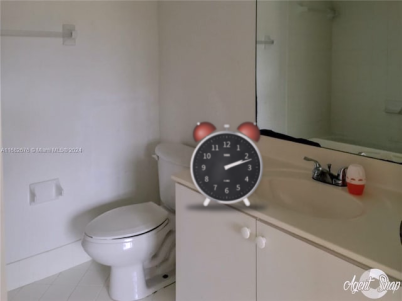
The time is **2:12**
